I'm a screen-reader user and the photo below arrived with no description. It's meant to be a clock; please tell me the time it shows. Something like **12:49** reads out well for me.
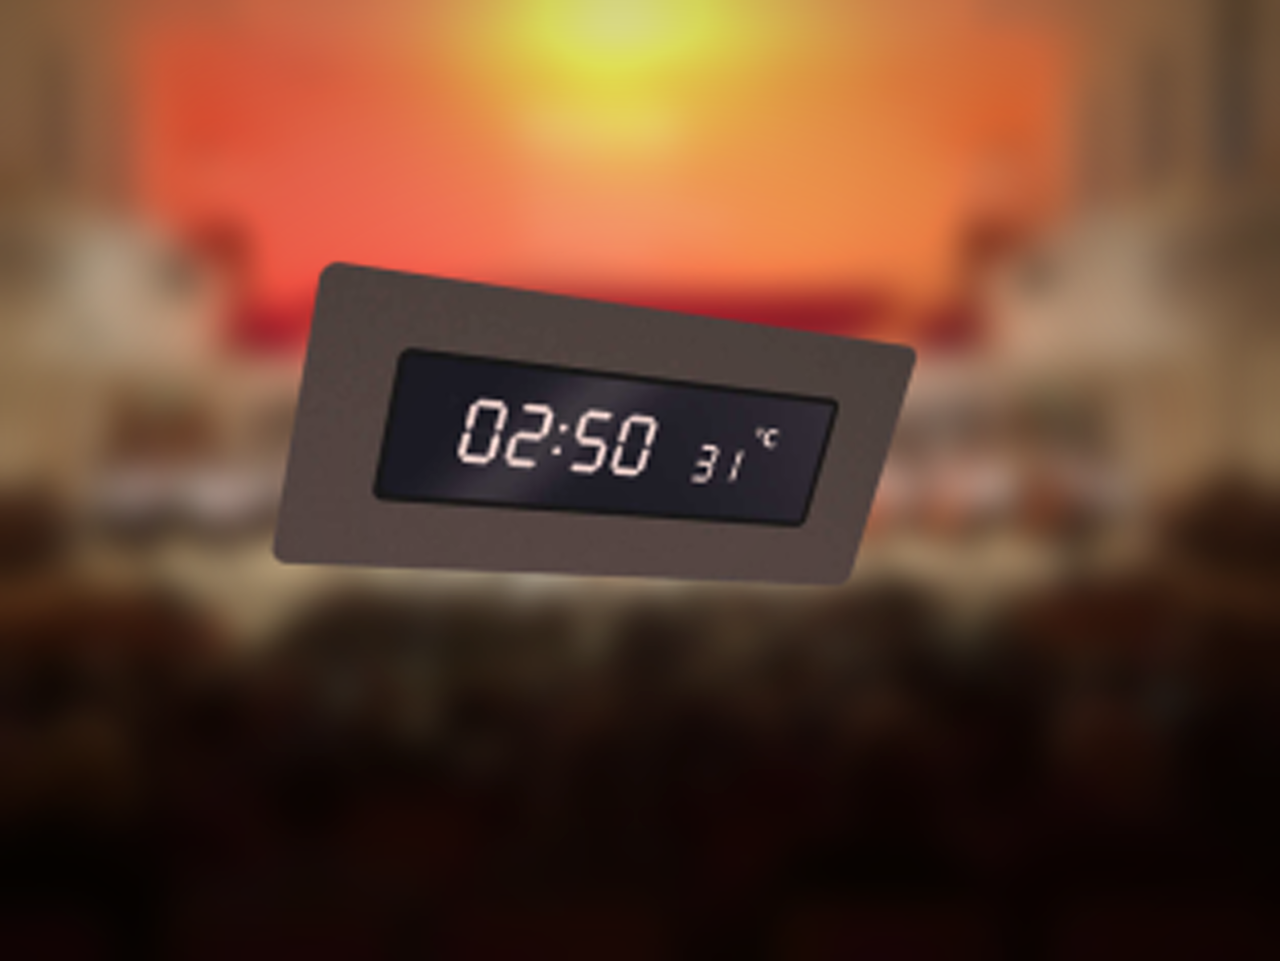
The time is **2:50**
